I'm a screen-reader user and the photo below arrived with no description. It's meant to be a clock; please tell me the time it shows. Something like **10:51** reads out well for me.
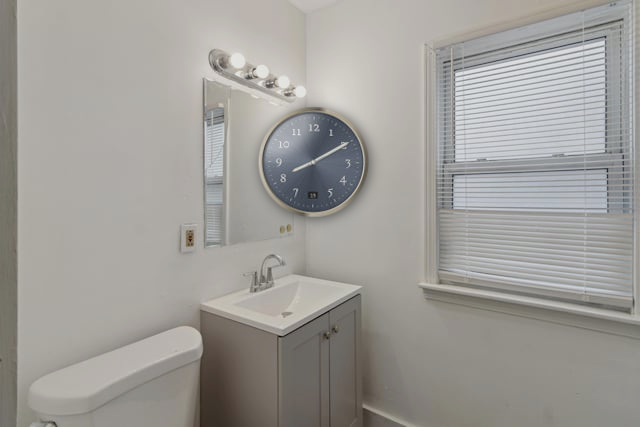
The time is **8:10**
